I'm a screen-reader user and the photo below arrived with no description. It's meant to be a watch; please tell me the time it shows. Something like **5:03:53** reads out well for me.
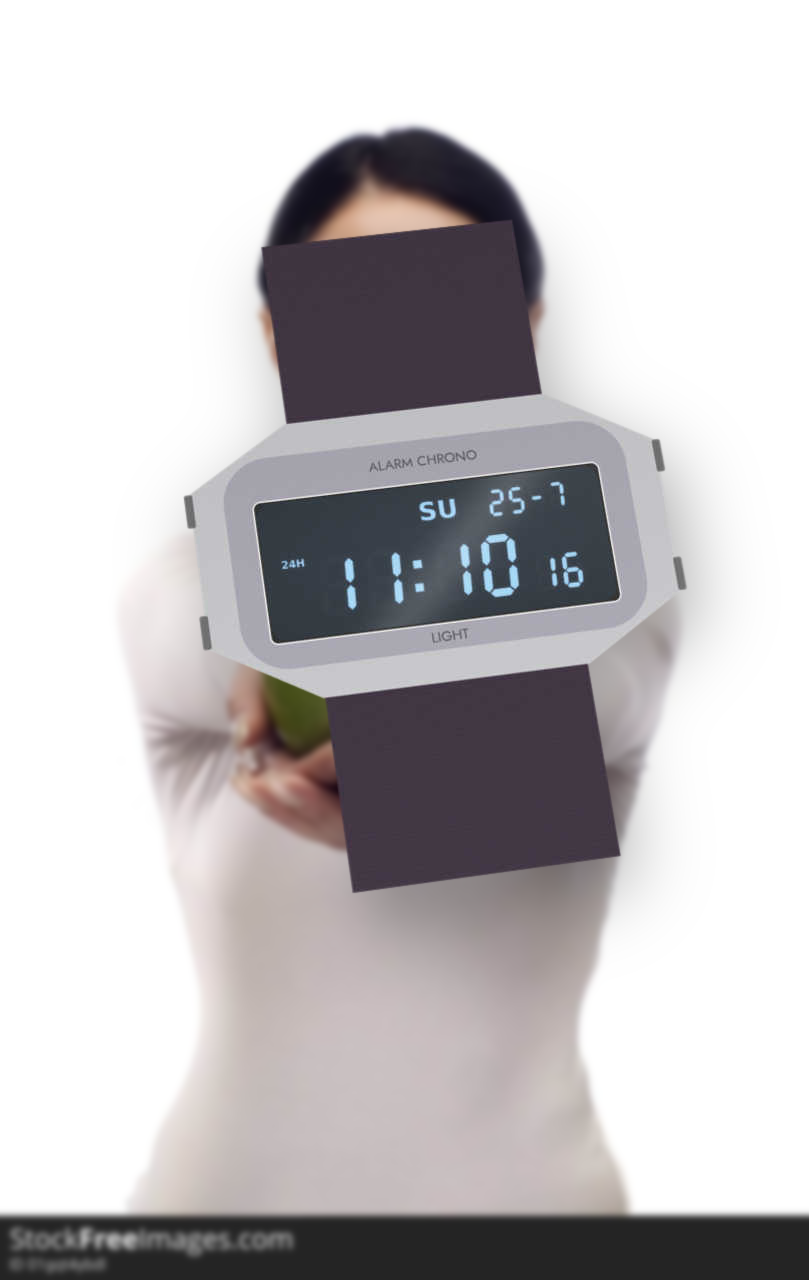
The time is **11:10:16**
